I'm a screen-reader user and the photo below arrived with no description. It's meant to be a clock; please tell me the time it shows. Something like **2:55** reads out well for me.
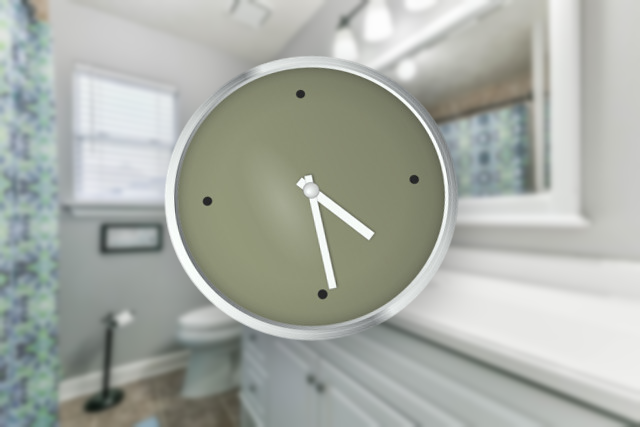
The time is **4:29**
